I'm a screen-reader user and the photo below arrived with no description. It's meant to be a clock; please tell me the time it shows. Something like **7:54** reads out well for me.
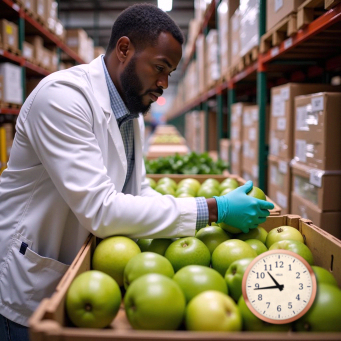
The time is **10:44**
